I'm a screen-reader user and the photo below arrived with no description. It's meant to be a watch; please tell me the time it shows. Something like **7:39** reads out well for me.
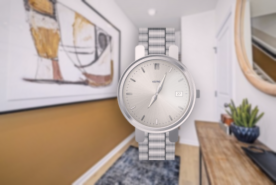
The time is **7:04**
